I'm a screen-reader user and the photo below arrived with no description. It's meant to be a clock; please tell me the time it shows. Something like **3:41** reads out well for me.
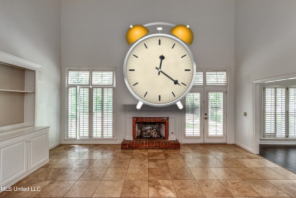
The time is **12:21**
